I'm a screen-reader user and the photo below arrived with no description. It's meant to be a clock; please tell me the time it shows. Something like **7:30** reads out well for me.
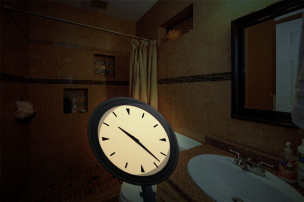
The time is **10:23**
